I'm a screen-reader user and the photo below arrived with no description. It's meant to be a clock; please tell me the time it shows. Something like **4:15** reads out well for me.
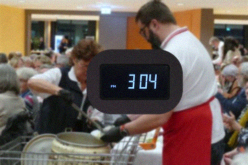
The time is **3:04**
